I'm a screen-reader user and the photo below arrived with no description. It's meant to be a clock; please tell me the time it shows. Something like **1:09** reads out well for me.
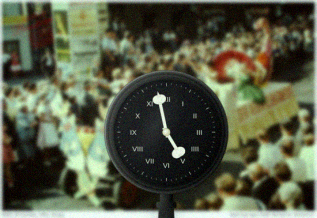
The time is **4:58**
